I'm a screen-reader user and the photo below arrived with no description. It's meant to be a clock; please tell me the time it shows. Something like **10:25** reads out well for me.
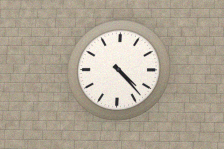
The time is **4:23**
